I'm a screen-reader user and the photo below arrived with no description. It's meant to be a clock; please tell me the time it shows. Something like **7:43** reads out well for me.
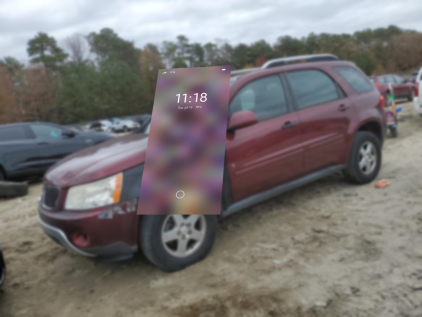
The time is **11:18**
